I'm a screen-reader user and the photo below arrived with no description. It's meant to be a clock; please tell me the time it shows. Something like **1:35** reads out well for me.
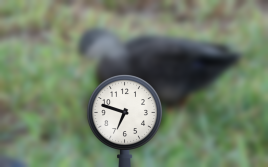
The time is **6:48**
